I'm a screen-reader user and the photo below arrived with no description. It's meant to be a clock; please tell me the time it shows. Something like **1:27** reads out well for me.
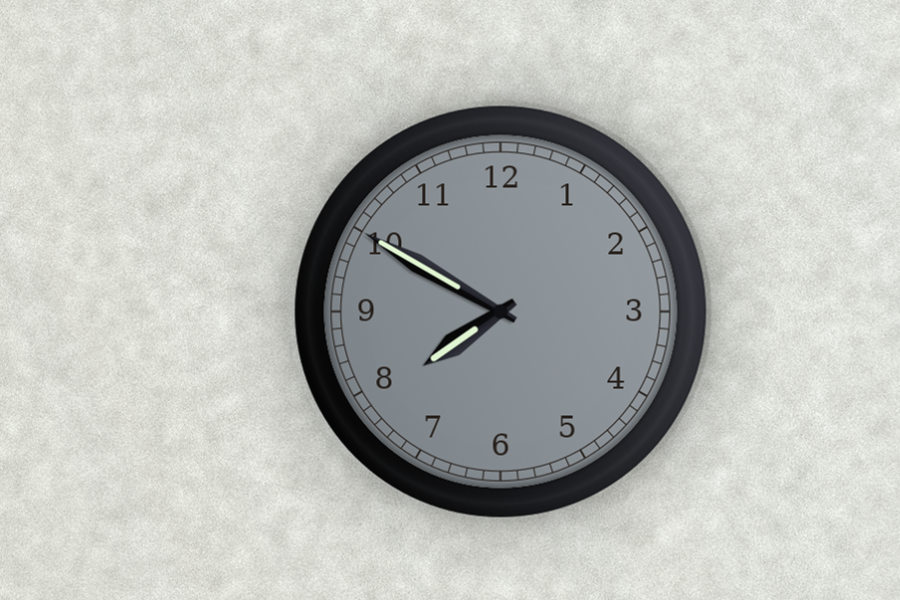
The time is **7:50**
